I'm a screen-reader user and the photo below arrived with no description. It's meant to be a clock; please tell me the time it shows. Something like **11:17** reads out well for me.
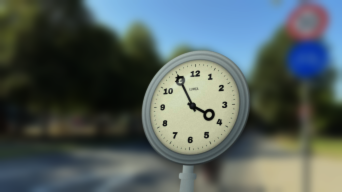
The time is **3:55**
